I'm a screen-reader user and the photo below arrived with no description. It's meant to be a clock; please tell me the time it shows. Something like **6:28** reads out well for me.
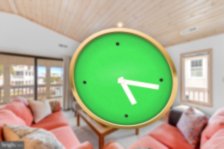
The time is **5:17**
